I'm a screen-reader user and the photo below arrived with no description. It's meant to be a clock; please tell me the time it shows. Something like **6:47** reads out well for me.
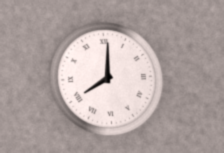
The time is **8:01**
